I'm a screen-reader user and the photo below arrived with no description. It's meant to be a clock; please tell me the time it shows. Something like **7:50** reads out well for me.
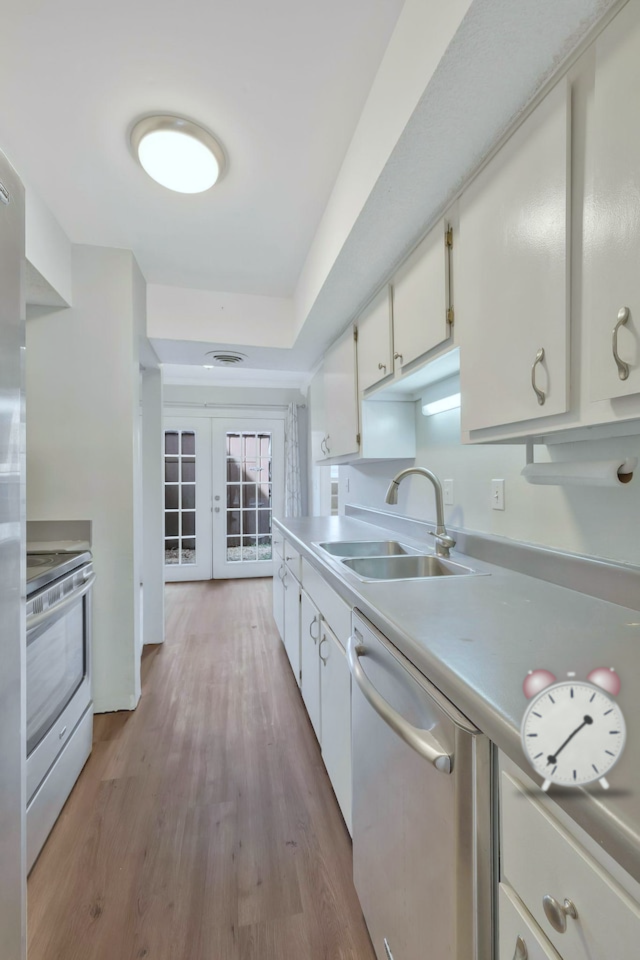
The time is **1:37**
